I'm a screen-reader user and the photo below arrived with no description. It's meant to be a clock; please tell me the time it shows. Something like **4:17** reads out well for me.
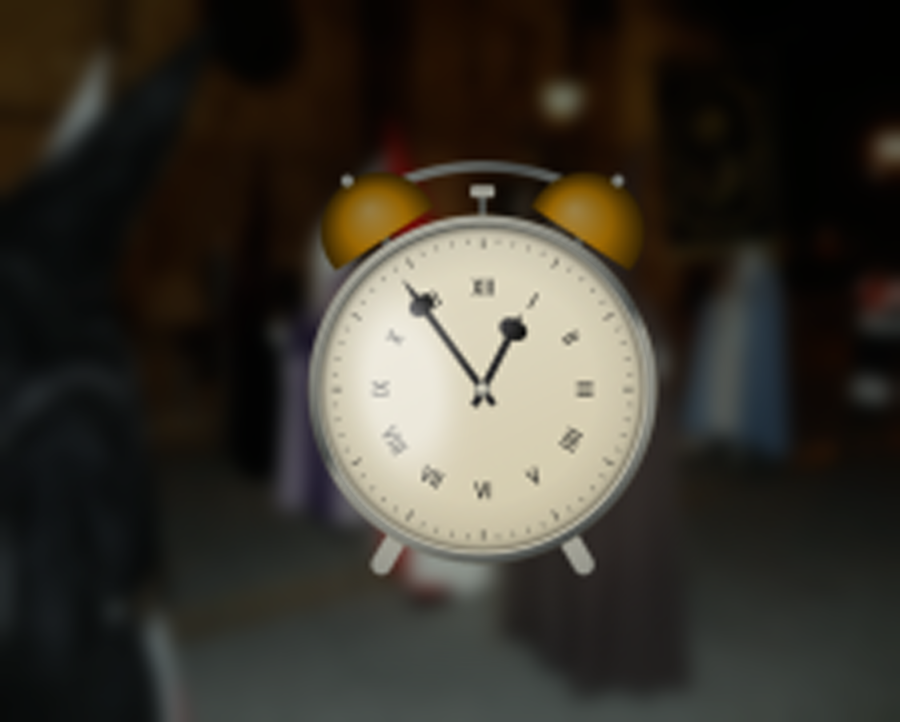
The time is **12:54**
